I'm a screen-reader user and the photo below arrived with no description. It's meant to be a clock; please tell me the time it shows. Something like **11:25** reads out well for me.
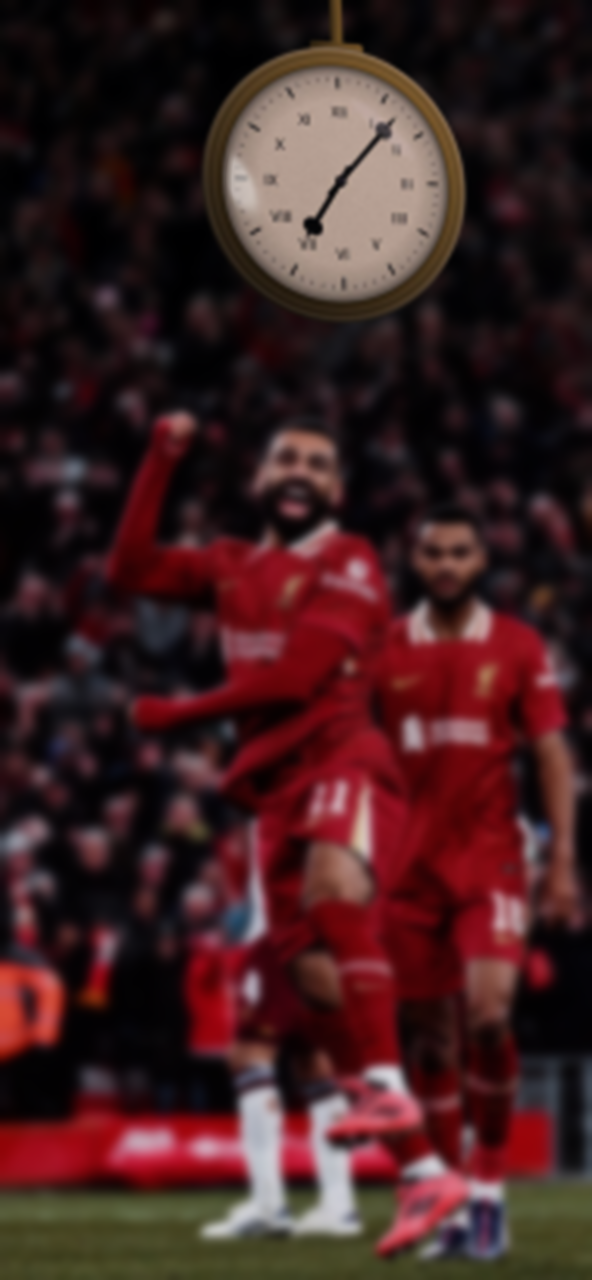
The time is **7:07**
